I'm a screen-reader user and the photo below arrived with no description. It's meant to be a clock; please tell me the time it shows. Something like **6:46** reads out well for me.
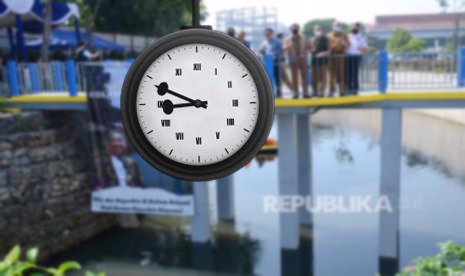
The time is **8:49**
